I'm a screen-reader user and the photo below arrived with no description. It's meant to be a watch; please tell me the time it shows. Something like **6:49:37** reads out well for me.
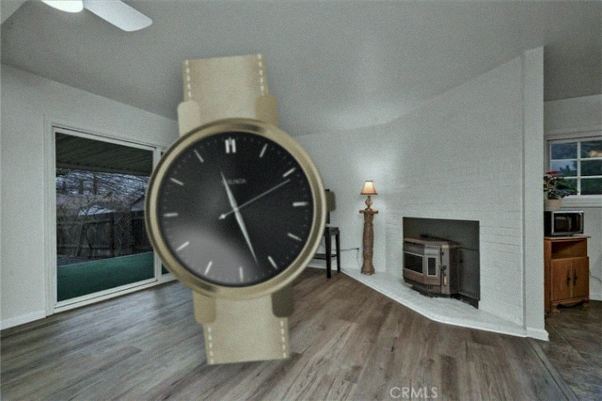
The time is **11:27:11**
